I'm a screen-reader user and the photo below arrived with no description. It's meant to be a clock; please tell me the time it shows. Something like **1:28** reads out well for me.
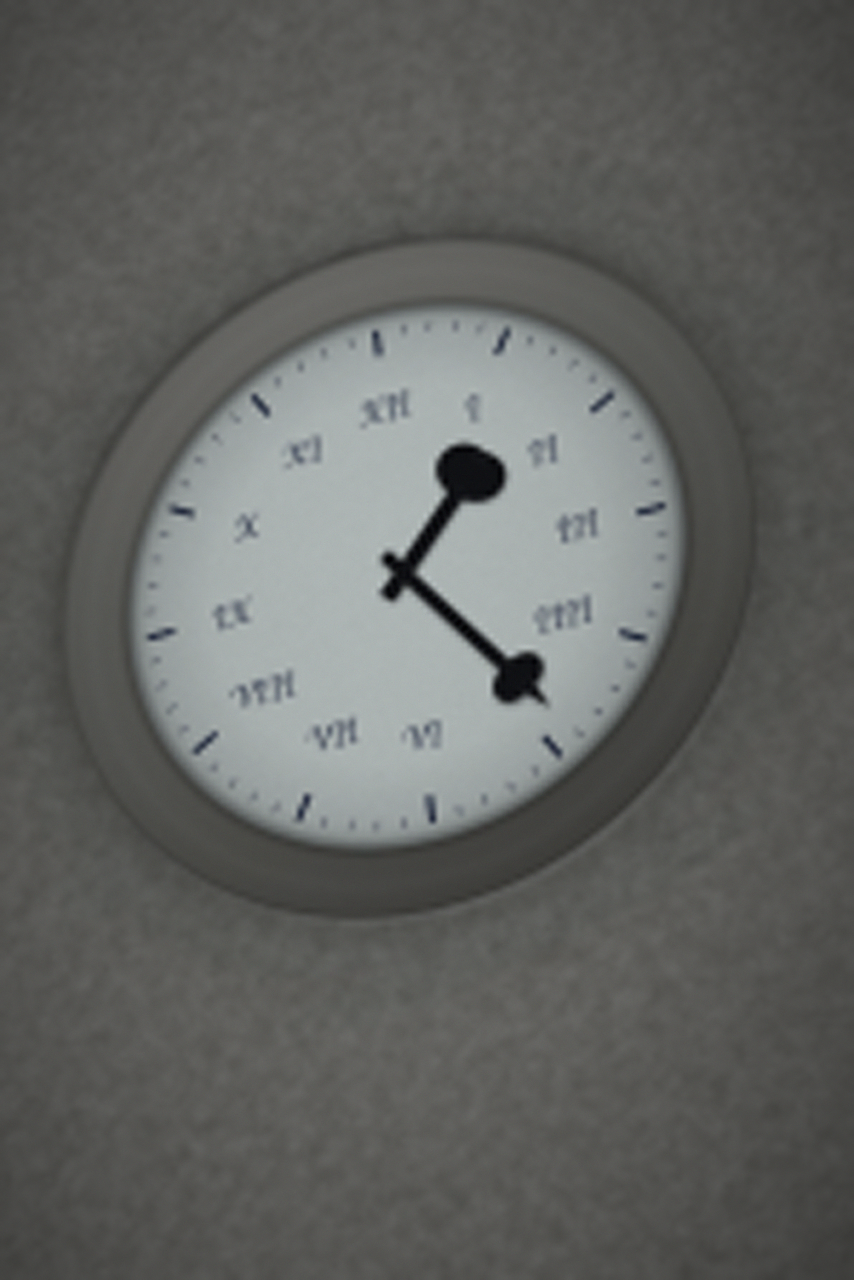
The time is **1:24**
